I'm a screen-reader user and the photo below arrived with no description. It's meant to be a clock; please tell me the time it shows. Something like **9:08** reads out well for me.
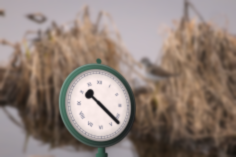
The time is **10:22**
